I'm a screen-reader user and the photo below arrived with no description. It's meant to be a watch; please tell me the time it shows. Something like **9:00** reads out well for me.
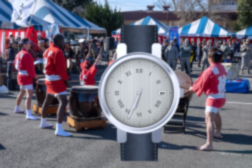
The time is **6:34**
